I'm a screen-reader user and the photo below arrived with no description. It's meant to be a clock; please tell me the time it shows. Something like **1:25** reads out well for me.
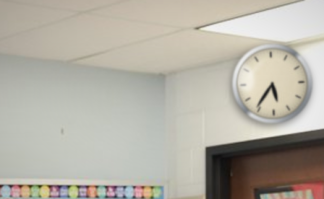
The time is **5:36**
